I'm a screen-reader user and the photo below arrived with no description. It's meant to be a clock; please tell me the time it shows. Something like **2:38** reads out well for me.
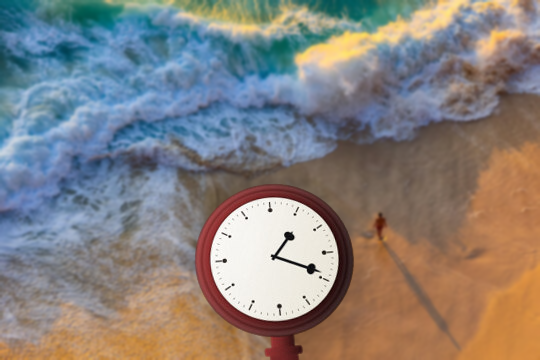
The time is **1:19**
